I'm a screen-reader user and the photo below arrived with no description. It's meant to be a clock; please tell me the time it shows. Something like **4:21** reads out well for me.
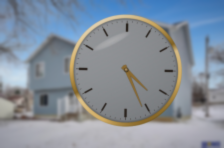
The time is **4:26**
